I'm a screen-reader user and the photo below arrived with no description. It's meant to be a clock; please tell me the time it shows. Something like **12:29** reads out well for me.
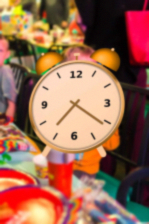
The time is **7:21**
